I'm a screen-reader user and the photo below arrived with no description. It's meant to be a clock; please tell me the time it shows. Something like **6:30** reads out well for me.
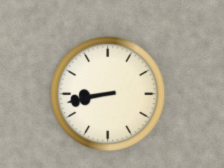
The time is **8:43**
